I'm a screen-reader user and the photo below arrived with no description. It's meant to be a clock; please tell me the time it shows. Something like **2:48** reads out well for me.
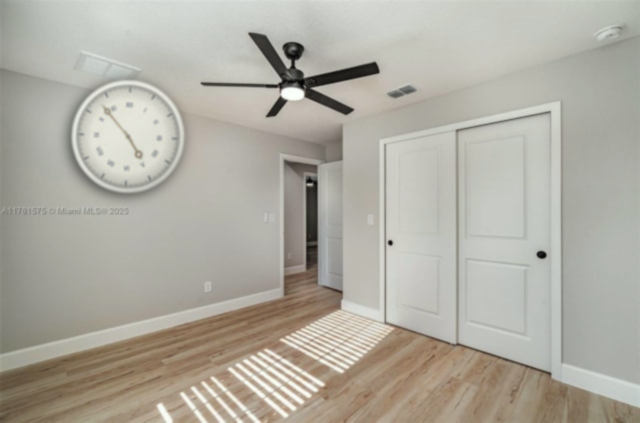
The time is **4:53**
